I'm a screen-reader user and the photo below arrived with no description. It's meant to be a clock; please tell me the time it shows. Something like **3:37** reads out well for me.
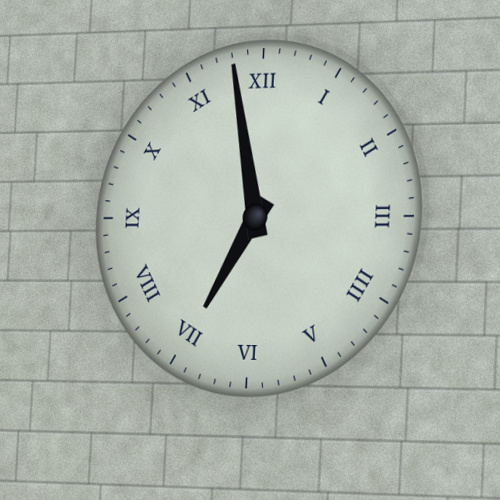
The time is **6:58**
